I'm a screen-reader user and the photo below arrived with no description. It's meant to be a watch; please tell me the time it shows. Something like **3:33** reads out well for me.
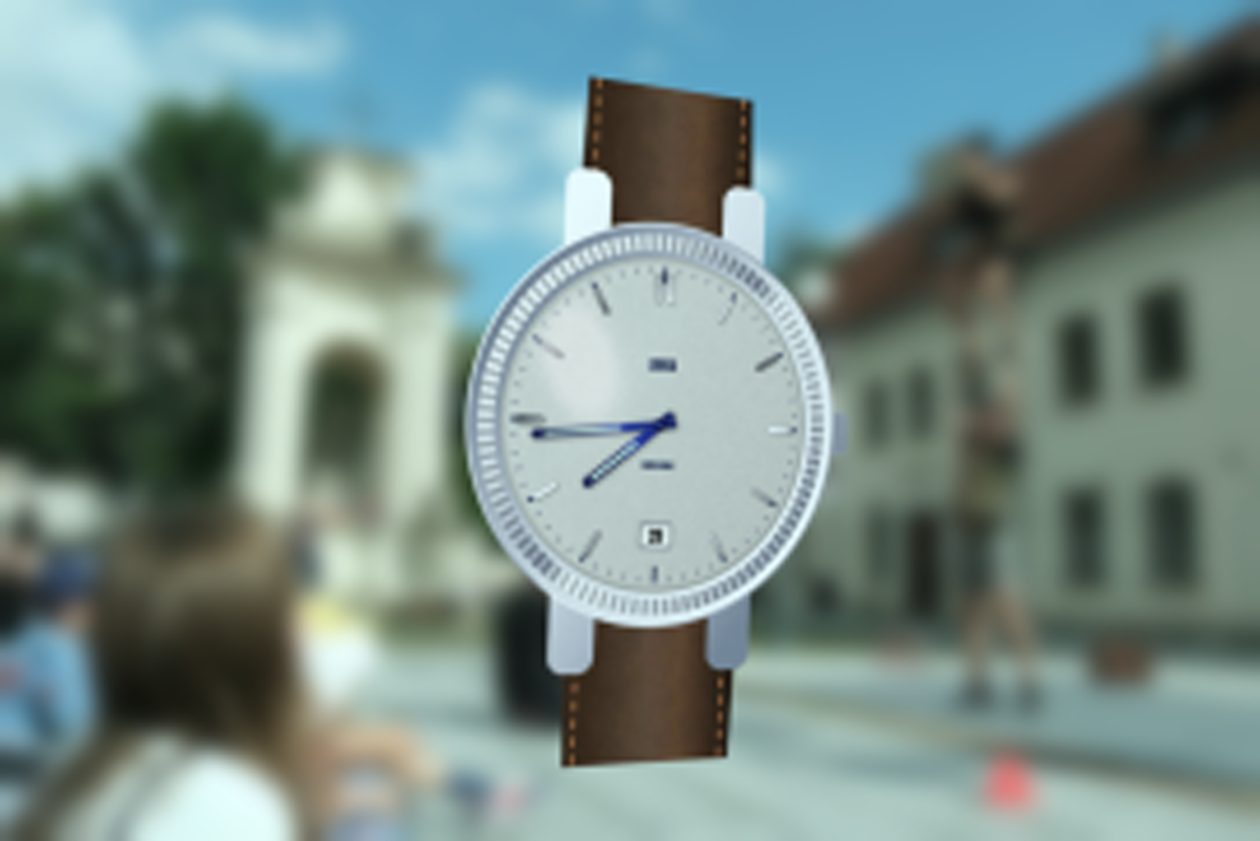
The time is **7:44**
